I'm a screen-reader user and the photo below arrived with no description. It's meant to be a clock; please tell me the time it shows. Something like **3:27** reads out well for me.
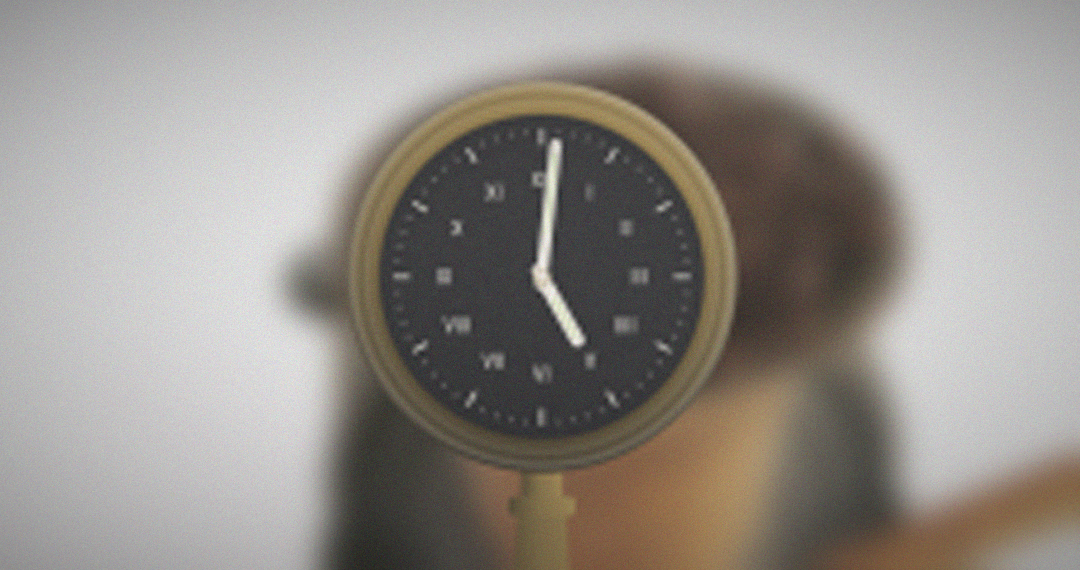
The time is **5:01**
